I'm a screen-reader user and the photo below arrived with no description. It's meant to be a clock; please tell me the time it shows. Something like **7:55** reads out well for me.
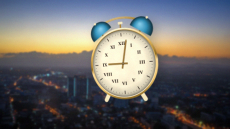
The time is **9:02**
